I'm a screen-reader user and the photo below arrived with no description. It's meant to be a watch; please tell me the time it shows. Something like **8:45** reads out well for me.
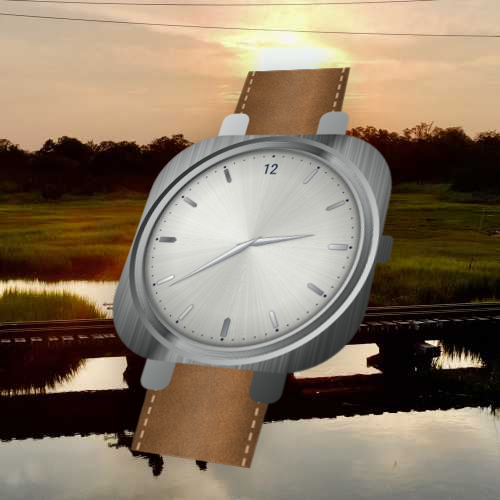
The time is **2:39**
